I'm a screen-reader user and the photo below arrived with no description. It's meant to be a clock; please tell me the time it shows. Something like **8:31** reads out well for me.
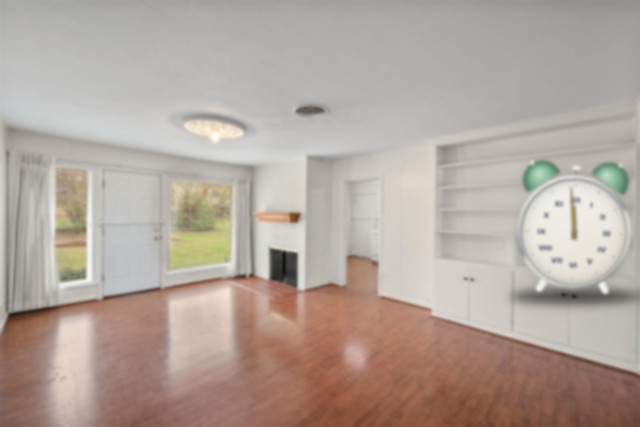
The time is **11:59**
